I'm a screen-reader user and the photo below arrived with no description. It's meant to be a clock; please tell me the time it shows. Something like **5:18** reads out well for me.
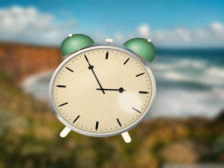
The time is **2:55**
